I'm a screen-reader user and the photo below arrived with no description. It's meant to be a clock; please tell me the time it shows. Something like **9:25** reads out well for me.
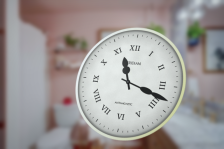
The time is **11:18**
